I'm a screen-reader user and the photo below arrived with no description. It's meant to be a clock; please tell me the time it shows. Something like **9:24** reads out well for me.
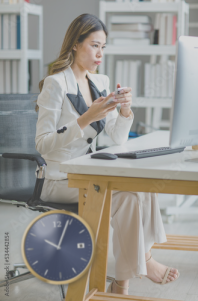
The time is **10:04**
